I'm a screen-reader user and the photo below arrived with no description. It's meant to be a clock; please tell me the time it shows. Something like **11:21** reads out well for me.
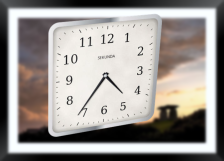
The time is **4:36**
